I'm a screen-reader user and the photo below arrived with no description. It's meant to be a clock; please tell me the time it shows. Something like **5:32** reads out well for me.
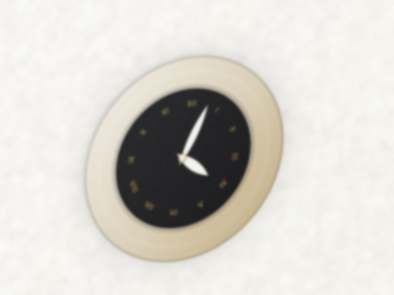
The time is **4:03**
